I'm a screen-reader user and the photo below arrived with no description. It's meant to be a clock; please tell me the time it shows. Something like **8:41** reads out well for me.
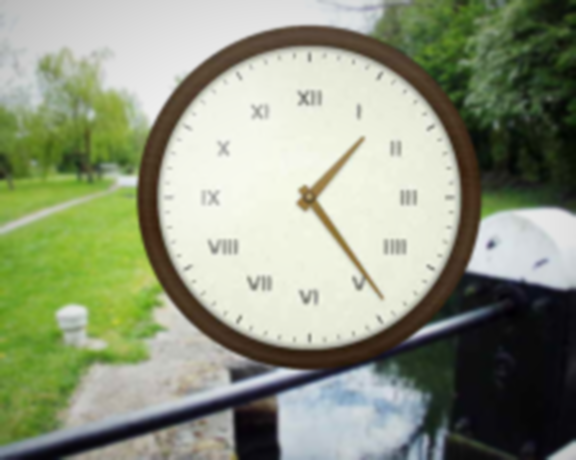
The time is **1:24**
